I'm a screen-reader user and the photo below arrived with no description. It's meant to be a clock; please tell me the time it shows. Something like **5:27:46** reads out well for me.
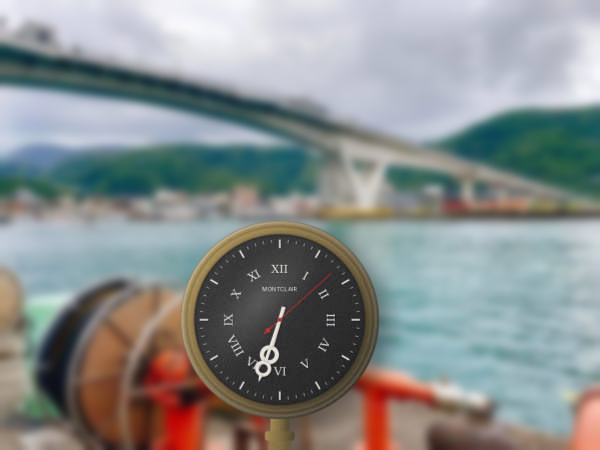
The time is **6:33:08**
